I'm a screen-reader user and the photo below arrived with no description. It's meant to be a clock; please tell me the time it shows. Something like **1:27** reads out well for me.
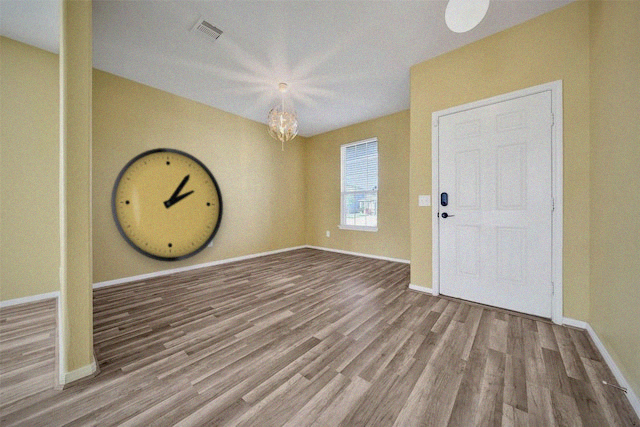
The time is **2:06**
